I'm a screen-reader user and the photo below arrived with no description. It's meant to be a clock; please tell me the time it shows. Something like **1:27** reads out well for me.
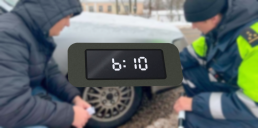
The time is **6:10**
